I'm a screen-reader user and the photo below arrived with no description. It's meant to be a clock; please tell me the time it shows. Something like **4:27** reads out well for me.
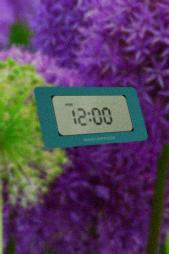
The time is **12:00**
